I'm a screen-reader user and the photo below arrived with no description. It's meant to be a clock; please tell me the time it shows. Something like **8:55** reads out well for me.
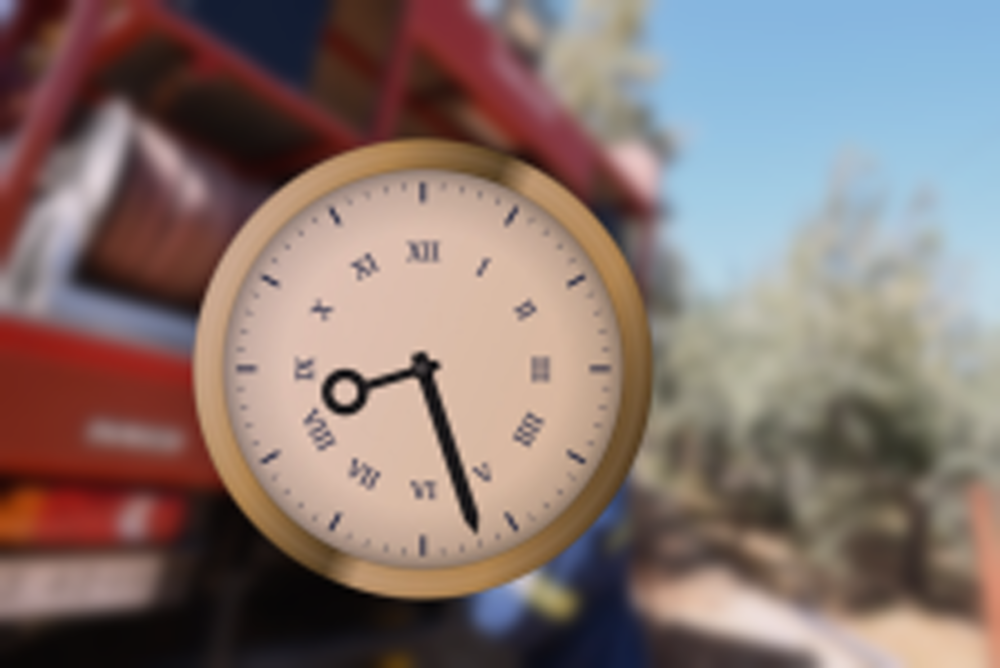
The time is **8:27**
